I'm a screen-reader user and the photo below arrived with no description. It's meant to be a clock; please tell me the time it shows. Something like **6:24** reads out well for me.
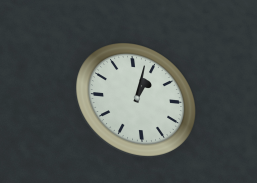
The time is **1:03**
